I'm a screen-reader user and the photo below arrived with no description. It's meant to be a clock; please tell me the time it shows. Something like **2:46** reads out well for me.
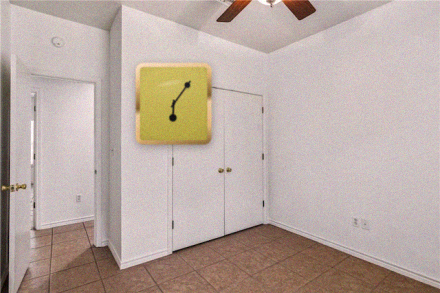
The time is **6:06**
